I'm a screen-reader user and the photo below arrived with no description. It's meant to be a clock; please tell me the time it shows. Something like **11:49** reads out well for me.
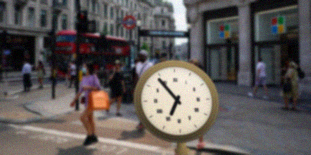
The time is **6:54**
